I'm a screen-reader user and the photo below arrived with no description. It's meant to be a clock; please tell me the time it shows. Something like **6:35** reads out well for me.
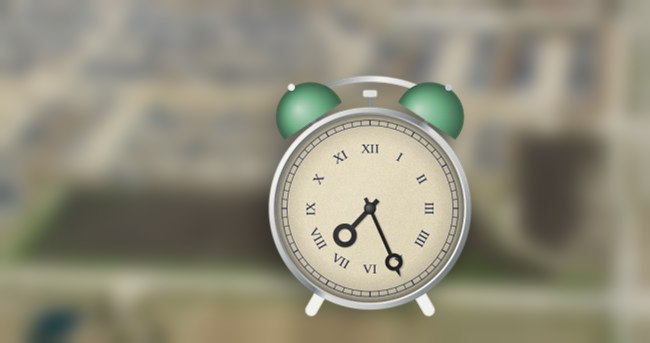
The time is **7:26**
